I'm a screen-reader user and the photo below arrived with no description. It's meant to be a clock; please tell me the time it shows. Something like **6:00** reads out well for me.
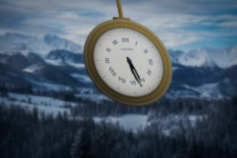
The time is **5:27**
